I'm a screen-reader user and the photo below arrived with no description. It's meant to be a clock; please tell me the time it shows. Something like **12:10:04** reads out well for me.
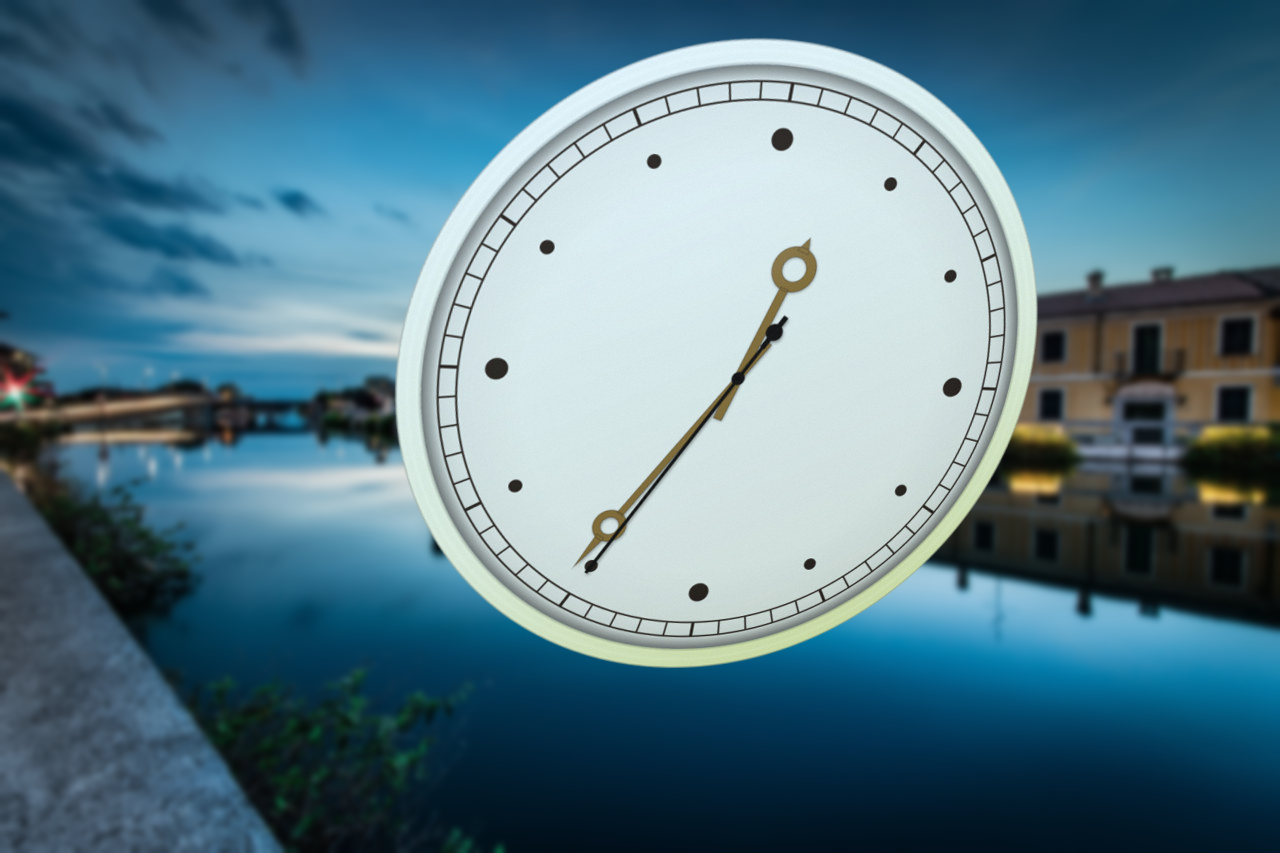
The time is **12:35:35**
